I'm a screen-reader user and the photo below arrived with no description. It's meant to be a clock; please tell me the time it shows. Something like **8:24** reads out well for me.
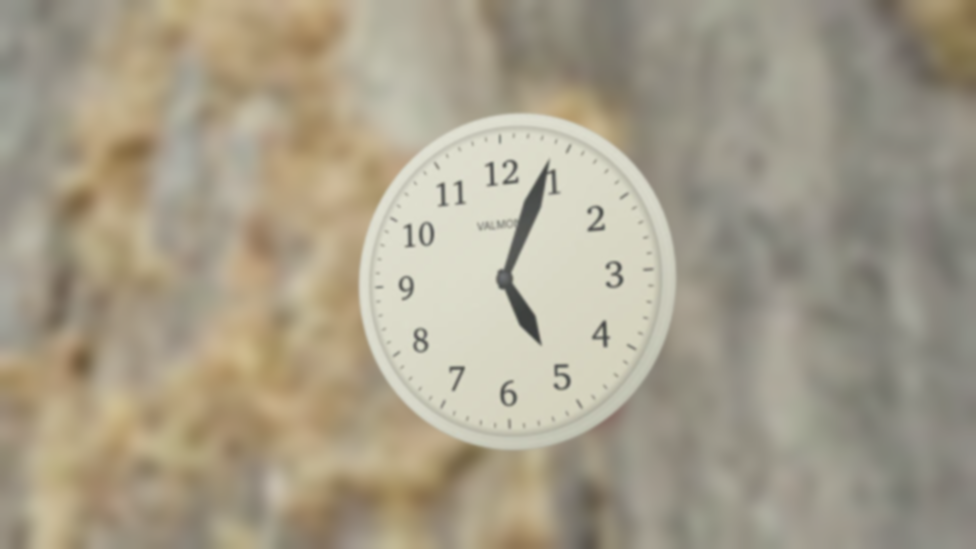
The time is **5:04**
